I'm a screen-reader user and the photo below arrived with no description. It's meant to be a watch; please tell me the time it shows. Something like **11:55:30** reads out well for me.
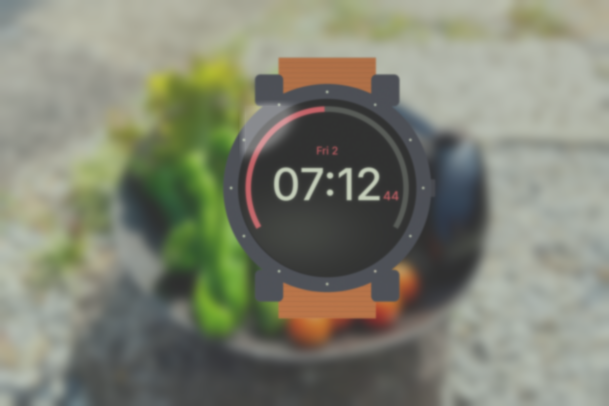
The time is **7:12:44**
